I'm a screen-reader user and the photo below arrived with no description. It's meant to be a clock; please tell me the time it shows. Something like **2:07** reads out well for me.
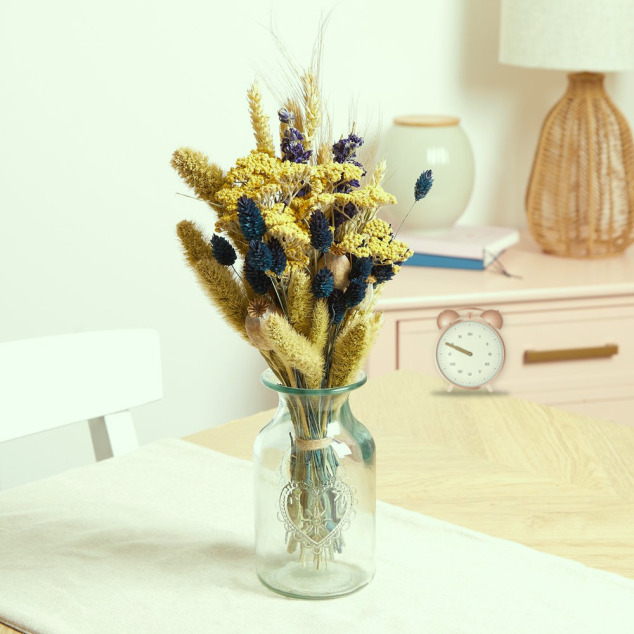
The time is **9:49**
